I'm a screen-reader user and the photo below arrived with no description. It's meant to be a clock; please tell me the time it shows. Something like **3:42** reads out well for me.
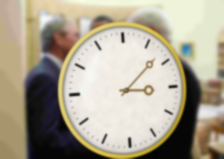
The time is **3:08**
